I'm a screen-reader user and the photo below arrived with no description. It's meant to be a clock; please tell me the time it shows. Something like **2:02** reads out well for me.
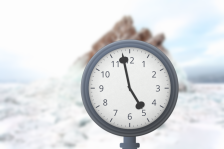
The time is **4:58**
